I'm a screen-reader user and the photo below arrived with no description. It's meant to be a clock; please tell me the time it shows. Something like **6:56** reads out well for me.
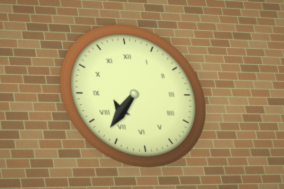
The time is **7:37**
